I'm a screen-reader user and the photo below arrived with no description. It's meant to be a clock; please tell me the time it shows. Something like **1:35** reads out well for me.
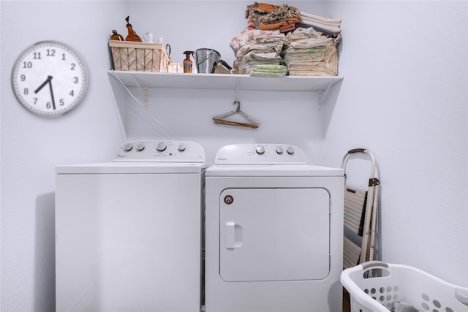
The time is **7:28**
